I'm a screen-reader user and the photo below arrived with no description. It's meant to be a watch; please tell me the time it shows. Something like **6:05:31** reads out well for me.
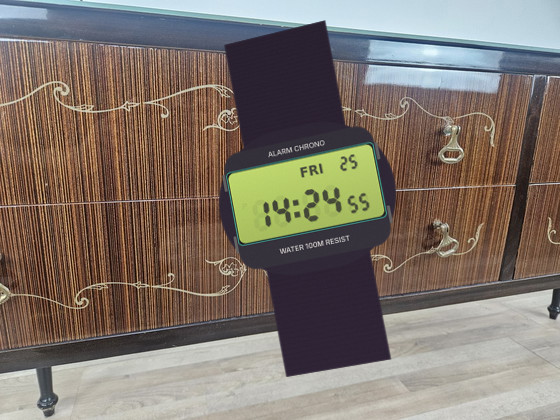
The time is **14:24:55**
